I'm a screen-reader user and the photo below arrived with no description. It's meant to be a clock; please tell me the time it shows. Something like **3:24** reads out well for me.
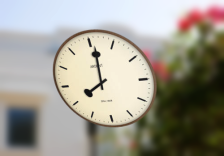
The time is **8:01**
